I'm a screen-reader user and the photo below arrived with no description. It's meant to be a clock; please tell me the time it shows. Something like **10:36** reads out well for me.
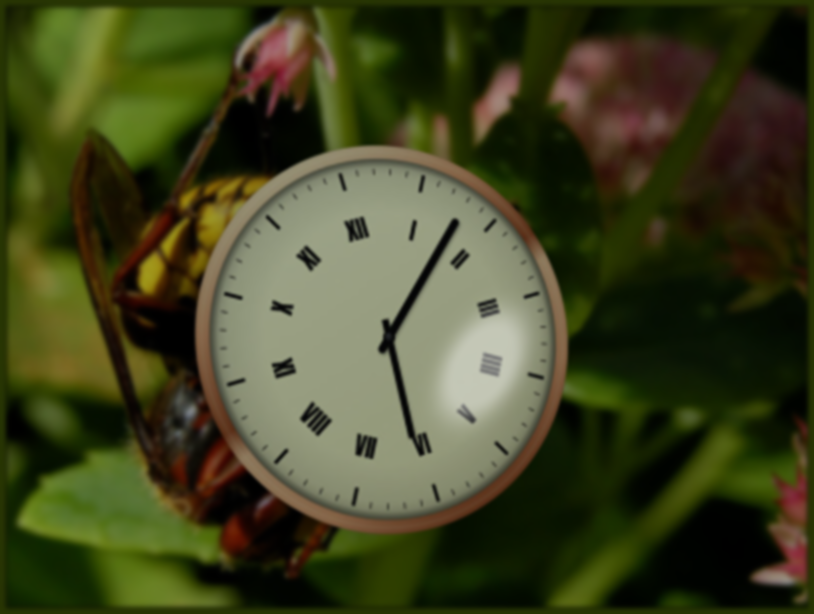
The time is **6:08**
